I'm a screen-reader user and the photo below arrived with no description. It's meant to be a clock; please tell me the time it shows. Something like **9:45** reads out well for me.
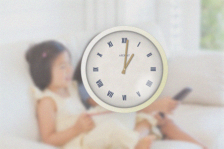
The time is **1:01**
